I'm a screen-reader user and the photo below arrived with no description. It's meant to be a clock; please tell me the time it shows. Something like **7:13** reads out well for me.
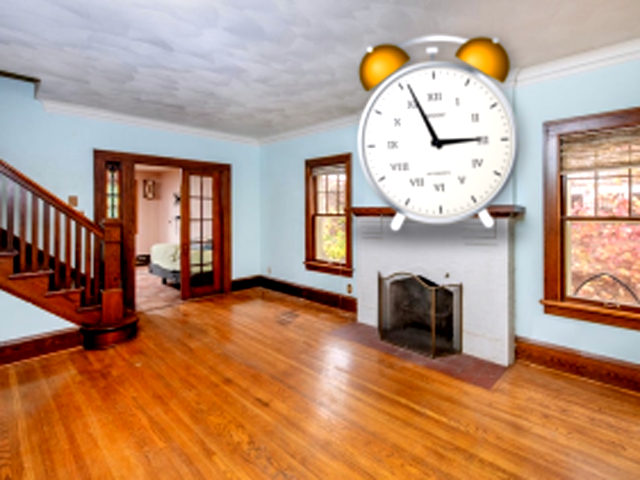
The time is **2:56**
